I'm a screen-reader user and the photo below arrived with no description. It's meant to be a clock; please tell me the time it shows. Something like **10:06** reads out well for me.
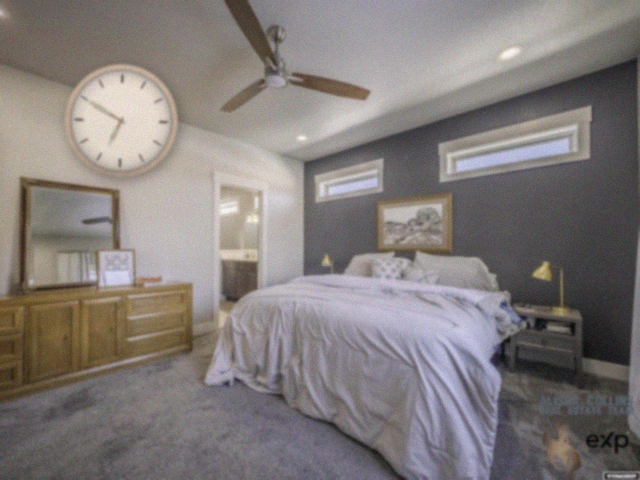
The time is **6:50**
